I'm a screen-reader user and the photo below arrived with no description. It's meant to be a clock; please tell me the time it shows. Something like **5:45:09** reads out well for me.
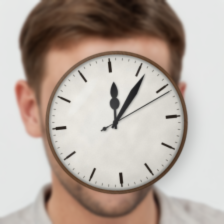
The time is **12:06:11**
